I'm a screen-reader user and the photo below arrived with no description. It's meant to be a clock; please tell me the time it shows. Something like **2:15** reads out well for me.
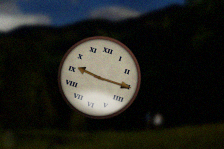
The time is **9:15**
